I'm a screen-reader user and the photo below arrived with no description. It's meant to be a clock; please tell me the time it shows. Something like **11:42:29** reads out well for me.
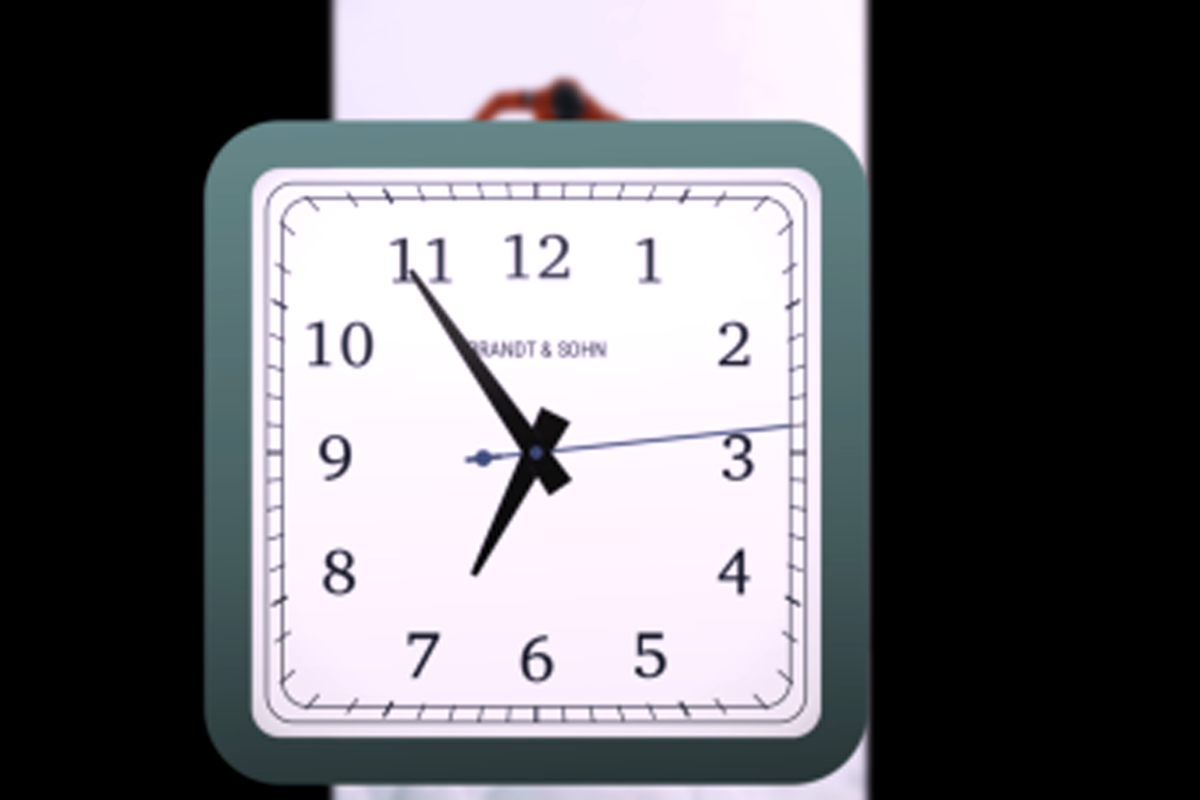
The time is **6:54:14**
